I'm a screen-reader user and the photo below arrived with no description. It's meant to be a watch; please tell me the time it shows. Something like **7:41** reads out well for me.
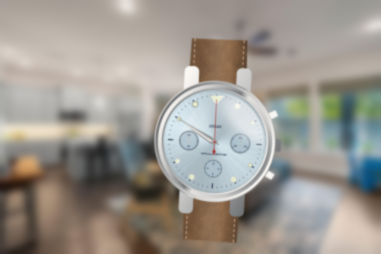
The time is **9:50**
